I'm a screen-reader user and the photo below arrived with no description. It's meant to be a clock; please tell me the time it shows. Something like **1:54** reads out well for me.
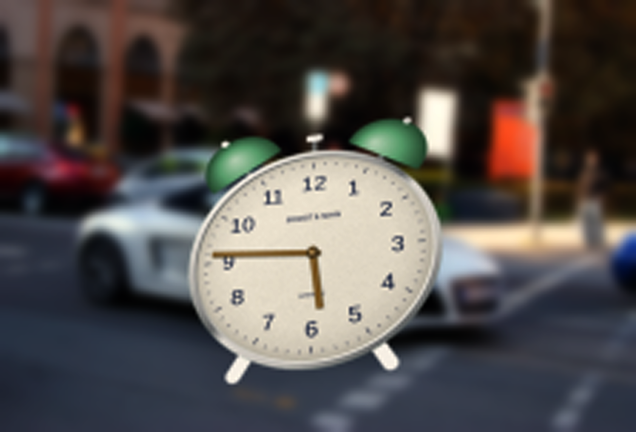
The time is **5:46**
